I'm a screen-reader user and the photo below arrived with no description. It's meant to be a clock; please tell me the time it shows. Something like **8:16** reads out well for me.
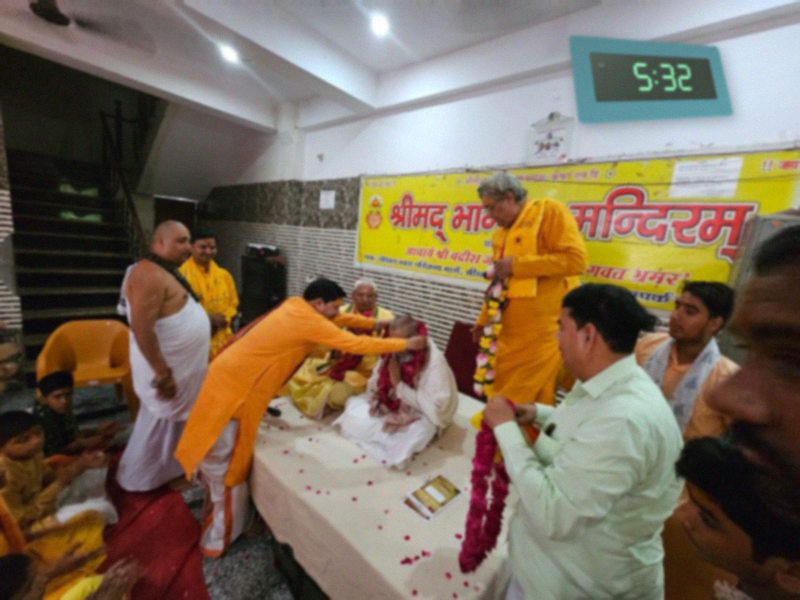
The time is **5:32**
